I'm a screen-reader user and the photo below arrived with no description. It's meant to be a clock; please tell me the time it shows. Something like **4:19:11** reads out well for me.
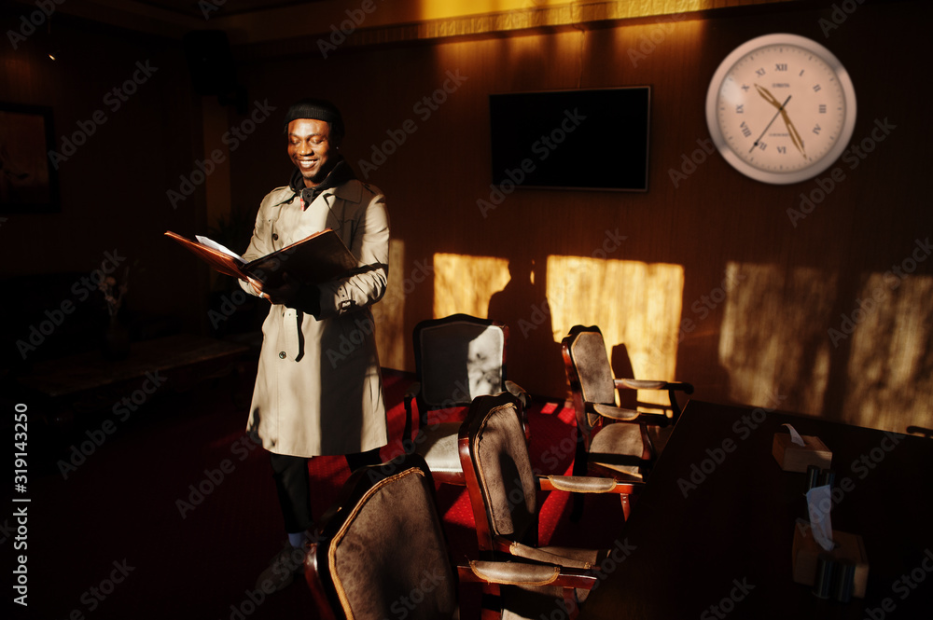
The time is **10:25:36**
